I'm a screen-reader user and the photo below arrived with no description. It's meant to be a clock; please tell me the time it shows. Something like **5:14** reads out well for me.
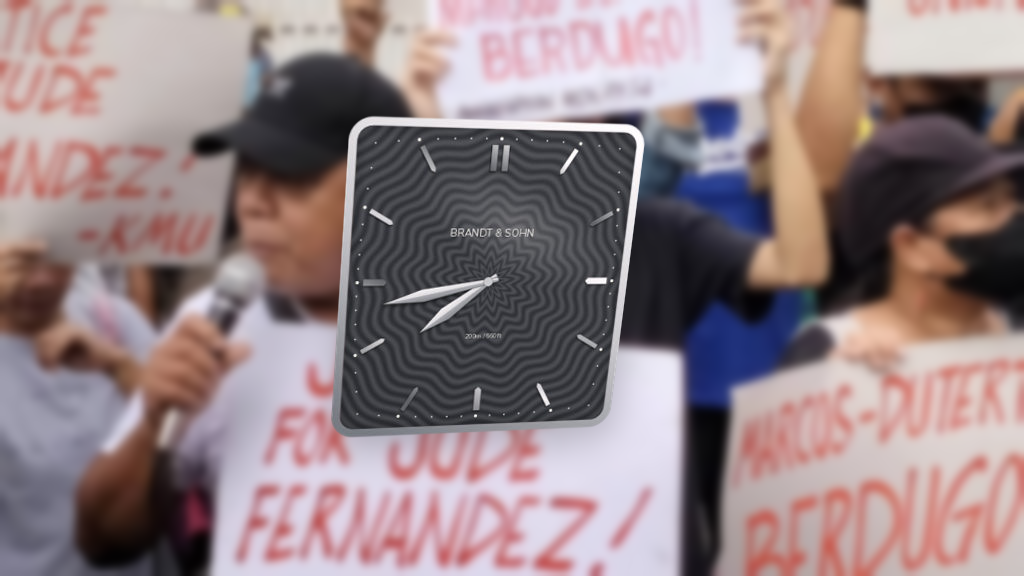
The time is **7:43**
